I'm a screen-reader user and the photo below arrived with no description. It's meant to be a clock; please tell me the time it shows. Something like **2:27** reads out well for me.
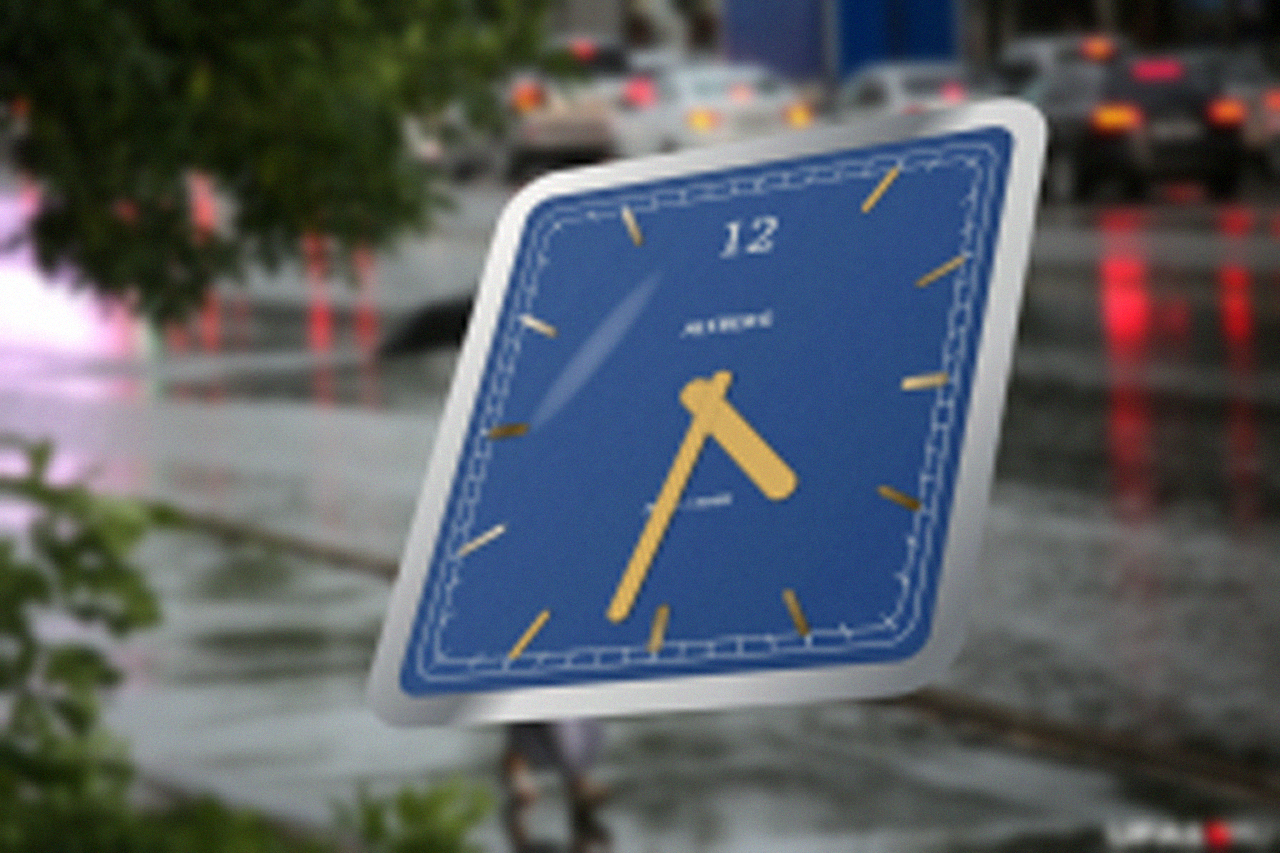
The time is **4:32**
